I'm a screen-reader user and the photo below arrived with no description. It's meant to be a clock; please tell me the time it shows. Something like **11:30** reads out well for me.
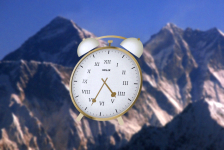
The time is **4:34**
